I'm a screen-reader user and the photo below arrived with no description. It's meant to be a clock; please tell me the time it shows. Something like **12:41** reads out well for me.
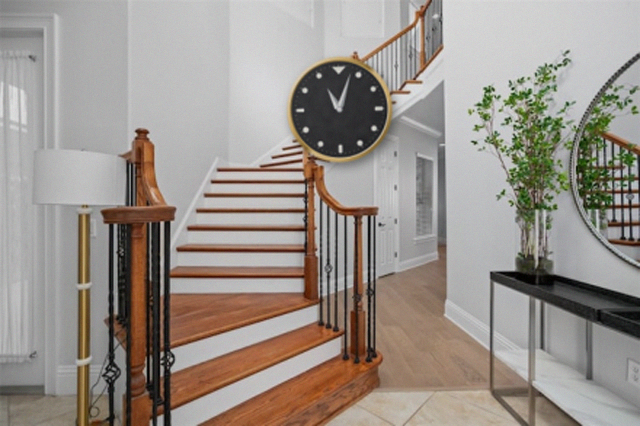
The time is **11:03**
